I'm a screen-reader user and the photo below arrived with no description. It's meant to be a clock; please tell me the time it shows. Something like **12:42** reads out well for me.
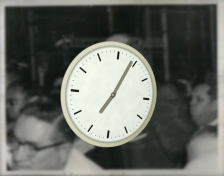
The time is **7:04**
